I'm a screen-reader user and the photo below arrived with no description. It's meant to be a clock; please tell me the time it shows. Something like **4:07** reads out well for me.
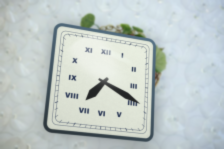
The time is **7:19**
